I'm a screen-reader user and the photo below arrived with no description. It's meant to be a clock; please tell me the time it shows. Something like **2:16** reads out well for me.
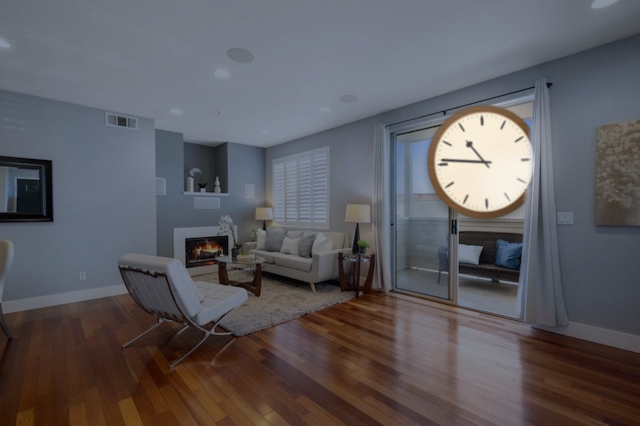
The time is **10:46**
